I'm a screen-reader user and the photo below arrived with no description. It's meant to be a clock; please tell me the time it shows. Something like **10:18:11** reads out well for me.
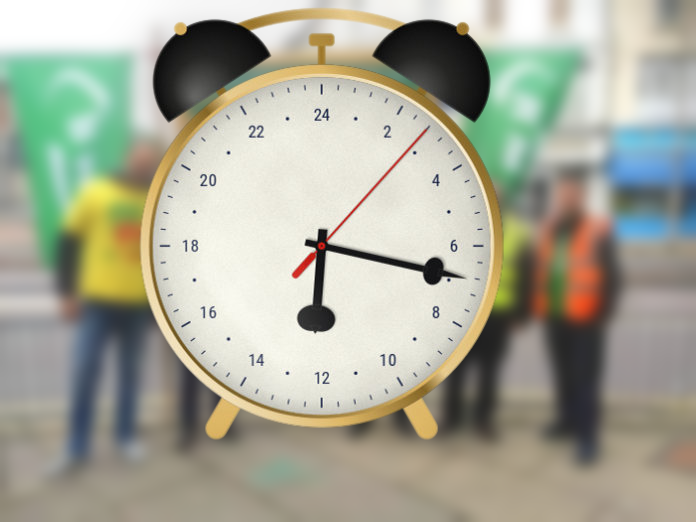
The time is **12:17:07**
